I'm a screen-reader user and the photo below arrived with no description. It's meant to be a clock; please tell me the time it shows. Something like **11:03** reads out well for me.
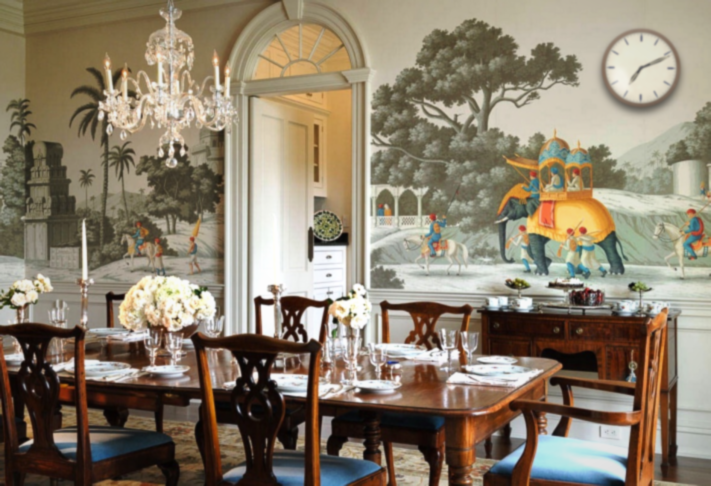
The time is **7:11**
